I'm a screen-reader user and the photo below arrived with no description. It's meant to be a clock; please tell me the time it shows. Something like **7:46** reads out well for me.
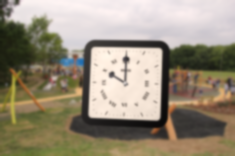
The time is **10:00**
